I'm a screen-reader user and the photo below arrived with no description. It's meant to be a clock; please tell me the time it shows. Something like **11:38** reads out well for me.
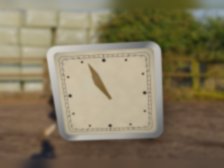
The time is **10:56**
